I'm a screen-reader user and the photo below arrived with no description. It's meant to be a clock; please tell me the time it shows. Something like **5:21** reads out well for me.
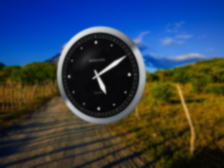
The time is **5:10**
